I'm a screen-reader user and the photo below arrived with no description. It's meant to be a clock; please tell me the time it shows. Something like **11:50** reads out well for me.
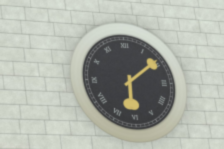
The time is **6:09**
